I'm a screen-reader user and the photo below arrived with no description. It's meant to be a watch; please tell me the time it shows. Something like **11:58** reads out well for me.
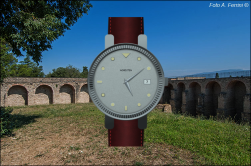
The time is **5:09**
